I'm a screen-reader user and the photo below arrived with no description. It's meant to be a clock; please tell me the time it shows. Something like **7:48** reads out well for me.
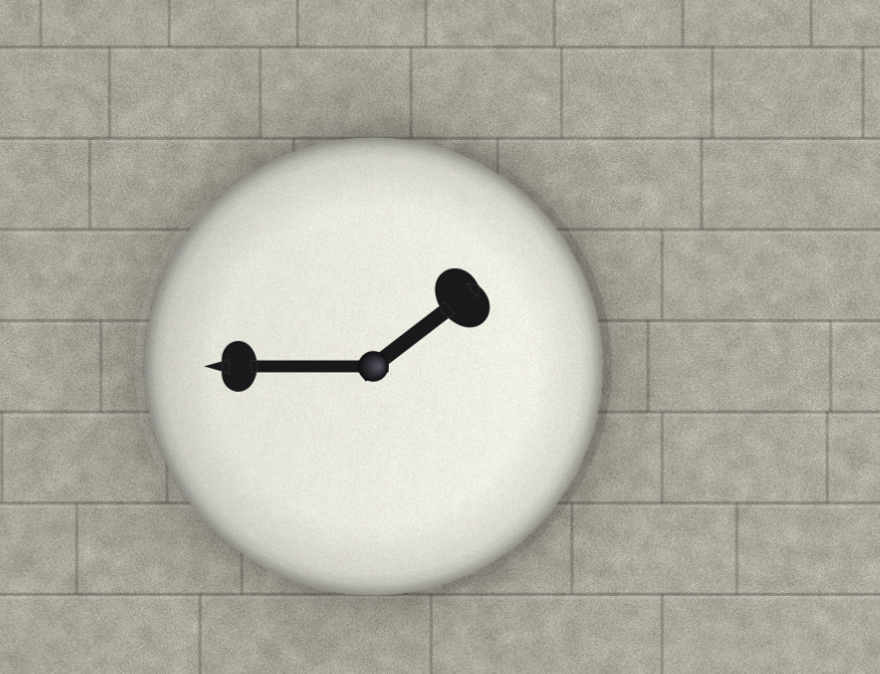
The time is **1:45**
